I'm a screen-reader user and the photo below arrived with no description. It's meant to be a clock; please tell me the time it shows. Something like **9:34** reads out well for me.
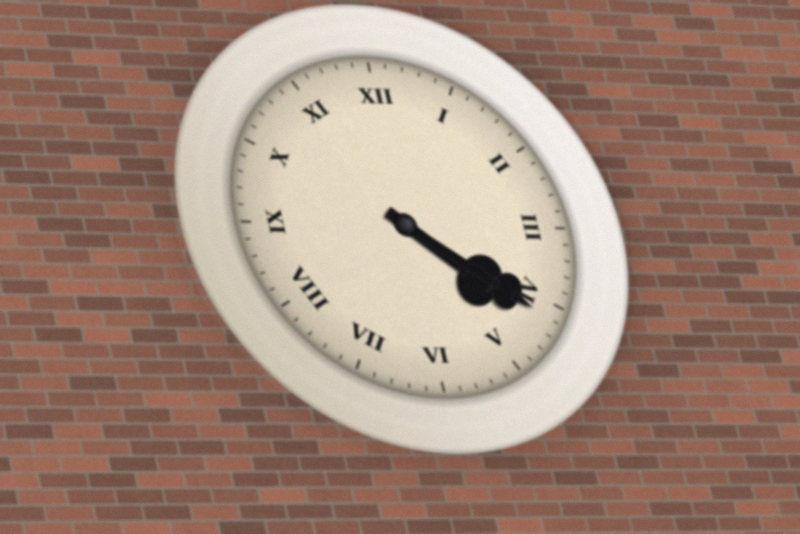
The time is **4:21**
